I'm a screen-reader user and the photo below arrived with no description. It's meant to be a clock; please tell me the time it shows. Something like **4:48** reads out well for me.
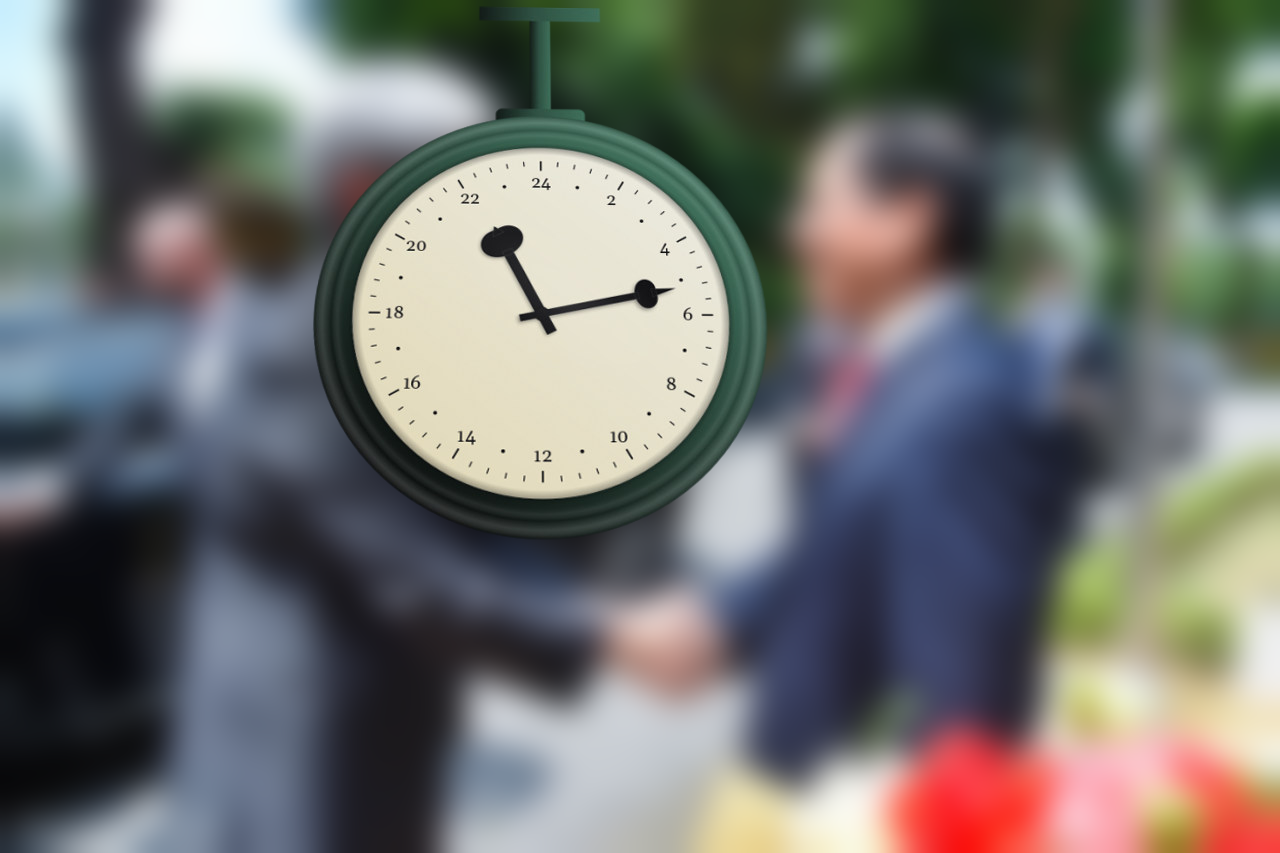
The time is **22:13**
